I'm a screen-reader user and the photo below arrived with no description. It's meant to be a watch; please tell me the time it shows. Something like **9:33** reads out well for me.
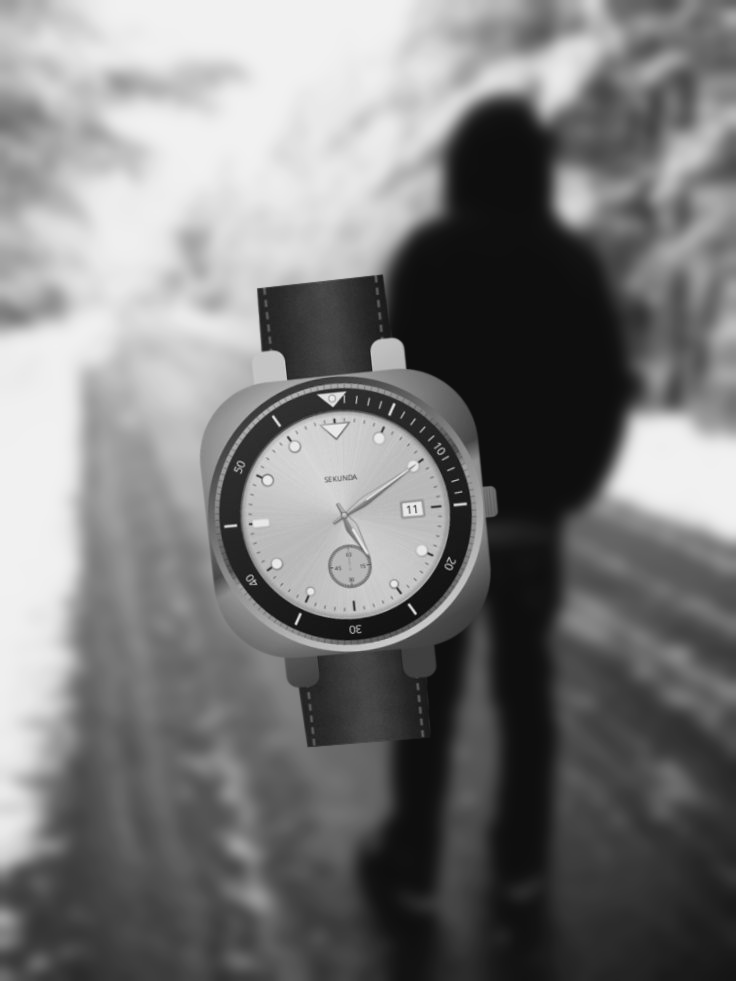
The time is **5:10**
